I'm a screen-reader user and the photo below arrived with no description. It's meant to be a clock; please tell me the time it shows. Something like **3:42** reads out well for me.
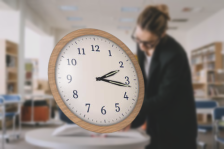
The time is **2:17**
